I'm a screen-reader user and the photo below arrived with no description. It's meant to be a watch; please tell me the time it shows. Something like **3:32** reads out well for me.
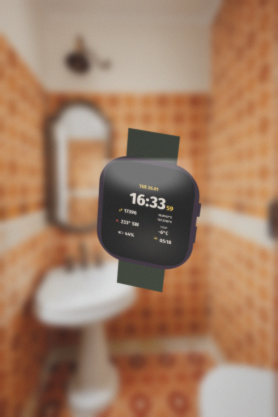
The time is **16:33**
